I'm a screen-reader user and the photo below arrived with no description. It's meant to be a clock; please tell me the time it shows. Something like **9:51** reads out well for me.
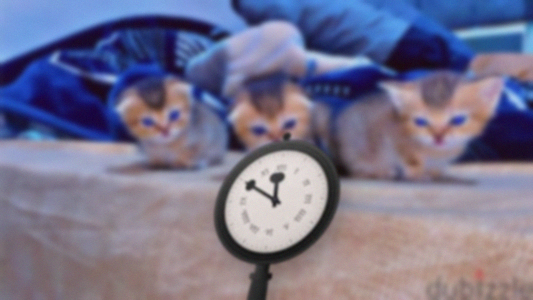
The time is **11:50**
